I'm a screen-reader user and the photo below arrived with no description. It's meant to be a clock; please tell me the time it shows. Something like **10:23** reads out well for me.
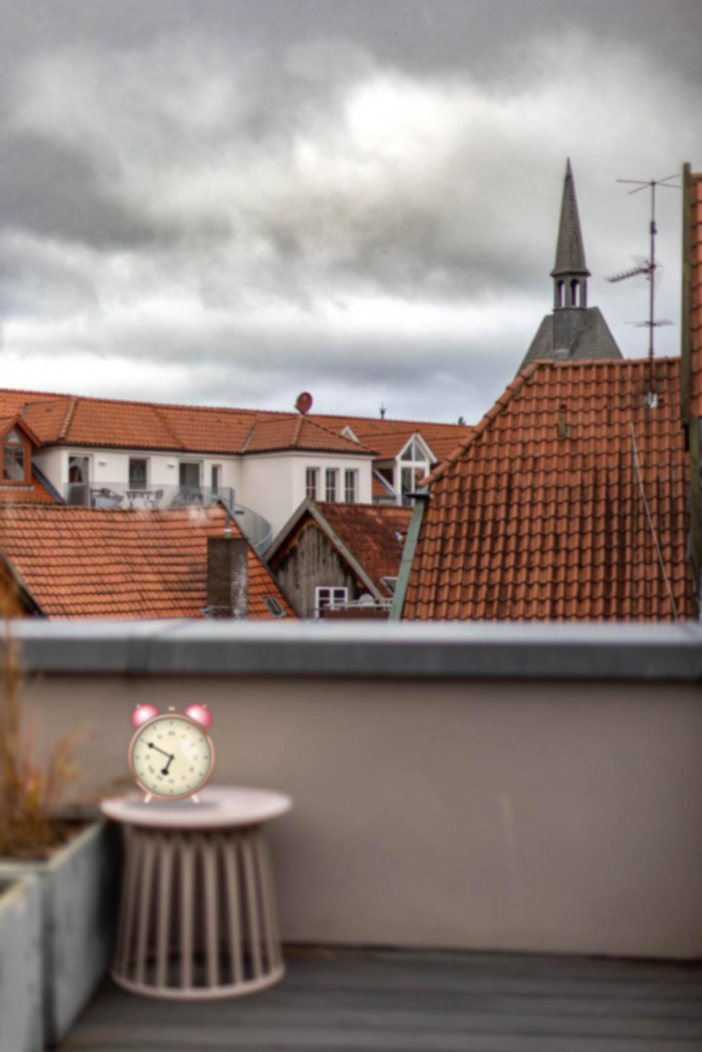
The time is **6:50**
